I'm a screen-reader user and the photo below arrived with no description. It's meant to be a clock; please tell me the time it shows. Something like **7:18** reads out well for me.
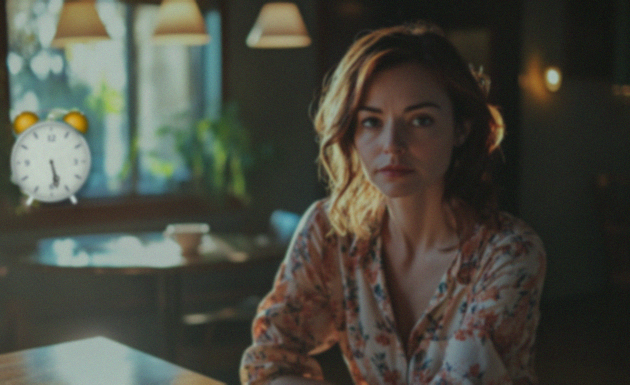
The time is **5:28**
